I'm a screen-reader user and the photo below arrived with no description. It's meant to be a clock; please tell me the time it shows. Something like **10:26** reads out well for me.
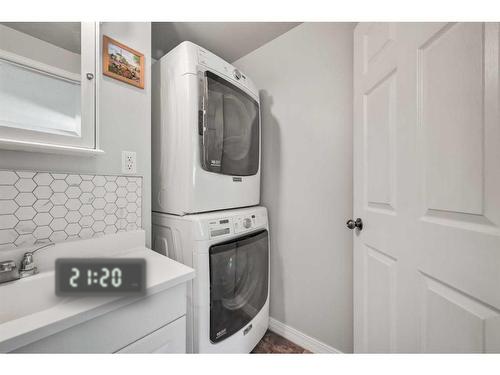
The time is **21:20**
